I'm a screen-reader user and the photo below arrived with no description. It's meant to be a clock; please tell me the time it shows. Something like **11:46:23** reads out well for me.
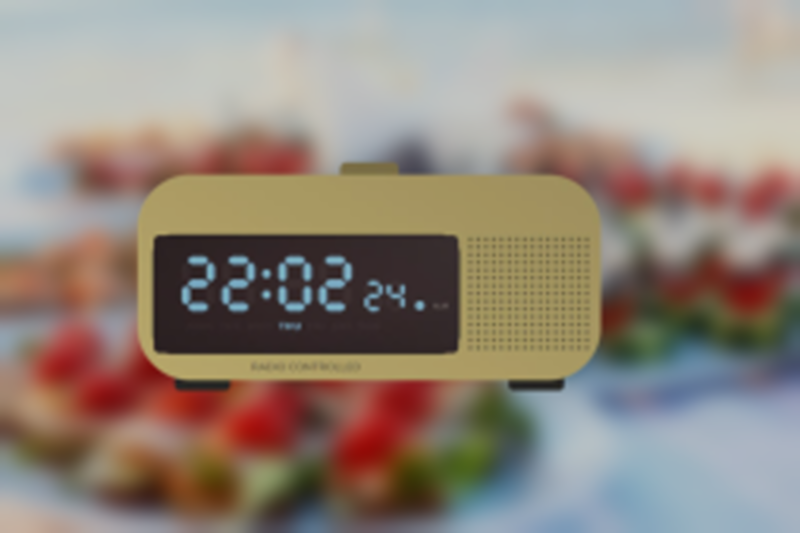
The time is **22:02:24**
